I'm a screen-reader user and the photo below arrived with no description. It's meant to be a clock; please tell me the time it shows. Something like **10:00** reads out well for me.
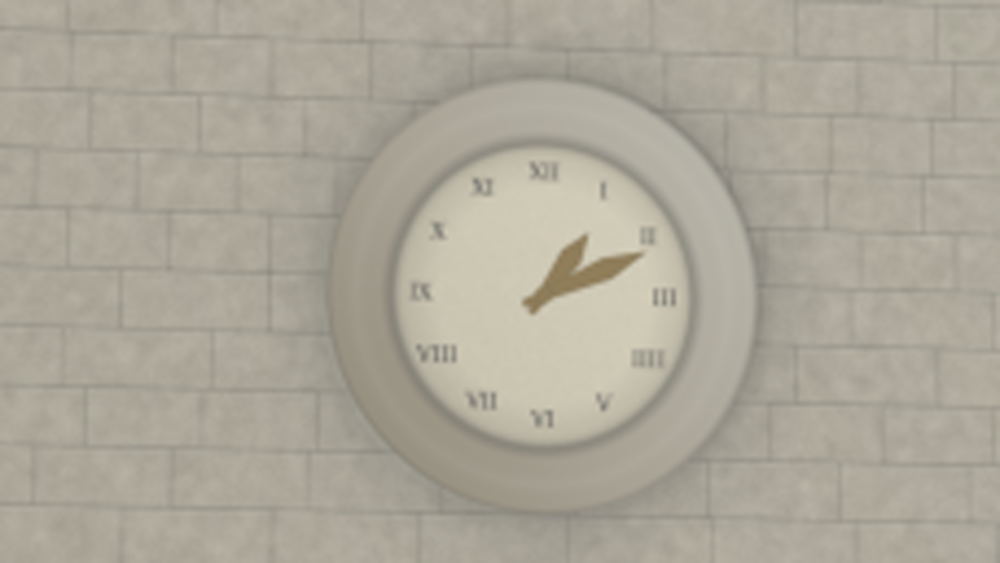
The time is **1:11**
